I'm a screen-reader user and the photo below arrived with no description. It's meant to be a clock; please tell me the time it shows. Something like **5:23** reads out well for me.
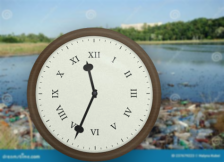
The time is **11:34**
